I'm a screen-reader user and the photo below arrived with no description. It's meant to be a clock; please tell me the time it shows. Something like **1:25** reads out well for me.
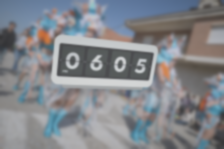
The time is **6:05**
